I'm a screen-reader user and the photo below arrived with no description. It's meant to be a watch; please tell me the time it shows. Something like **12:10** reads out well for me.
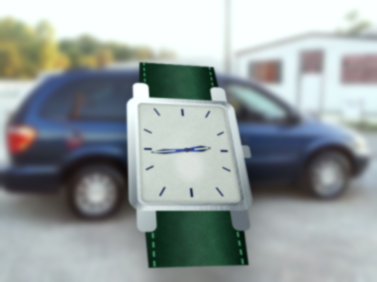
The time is **2:44**
